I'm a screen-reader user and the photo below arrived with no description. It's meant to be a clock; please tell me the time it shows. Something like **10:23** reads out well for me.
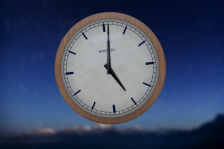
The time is **5:01**
